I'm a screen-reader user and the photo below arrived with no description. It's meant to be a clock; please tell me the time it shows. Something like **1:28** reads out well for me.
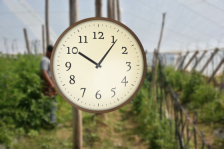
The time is **10:06**
